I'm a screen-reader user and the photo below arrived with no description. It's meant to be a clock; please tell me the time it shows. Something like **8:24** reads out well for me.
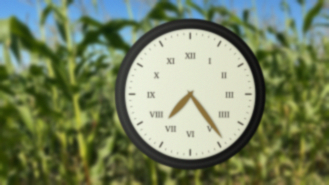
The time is **7:24**
